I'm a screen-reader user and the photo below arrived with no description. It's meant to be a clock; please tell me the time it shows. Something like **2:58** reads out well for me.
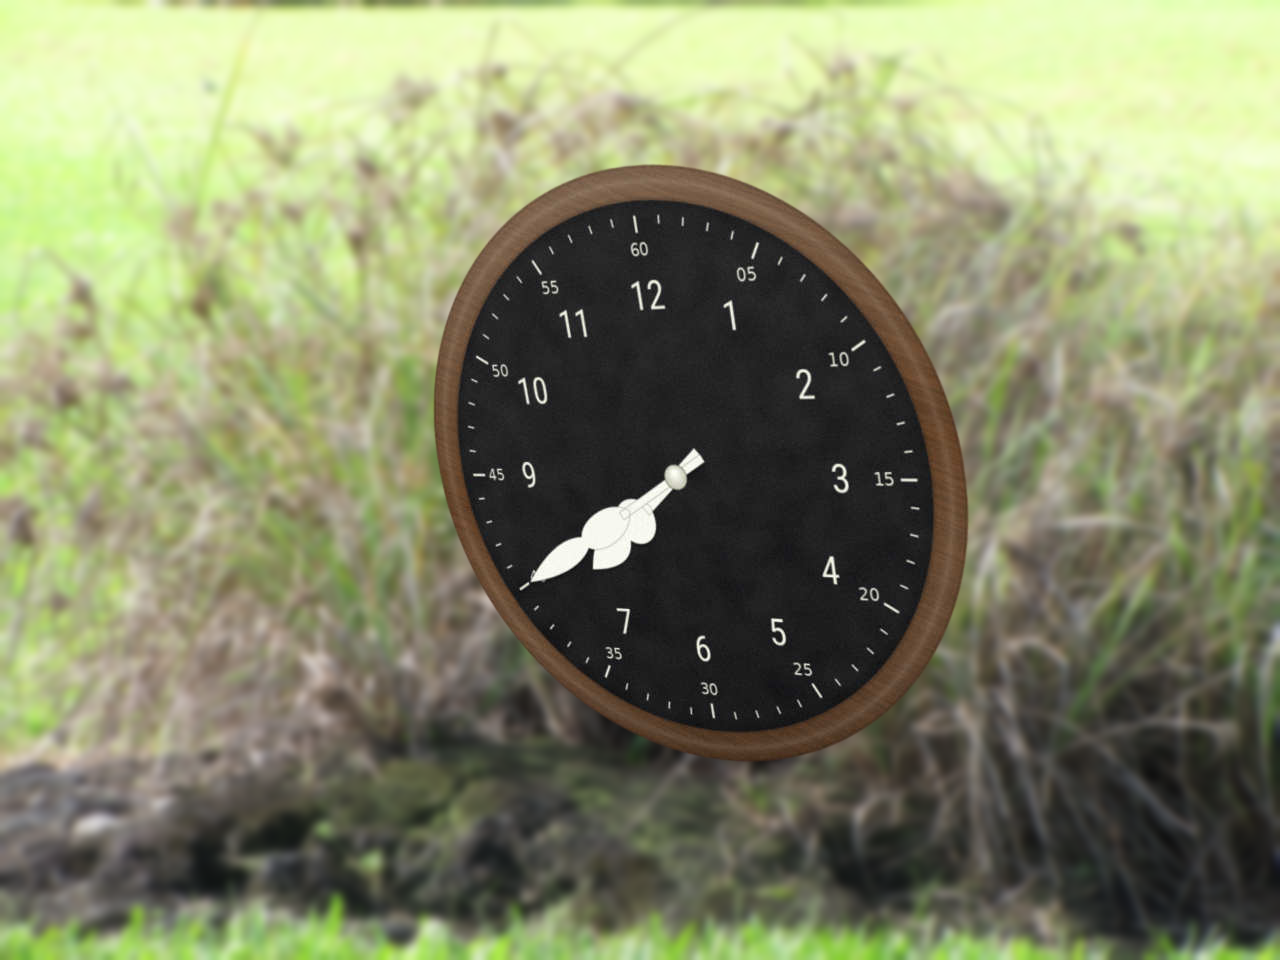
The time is **7:40**
